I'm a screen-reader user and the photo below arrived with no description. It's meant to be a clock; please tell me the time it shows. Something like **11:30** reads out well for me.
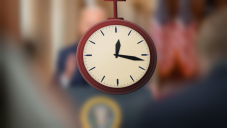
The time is **12:17**
